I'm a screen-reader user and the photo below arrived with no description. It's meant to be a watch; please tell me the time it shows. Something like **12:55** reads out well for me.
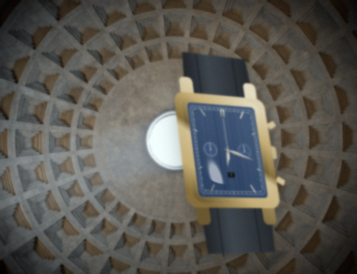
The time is **6:18**
